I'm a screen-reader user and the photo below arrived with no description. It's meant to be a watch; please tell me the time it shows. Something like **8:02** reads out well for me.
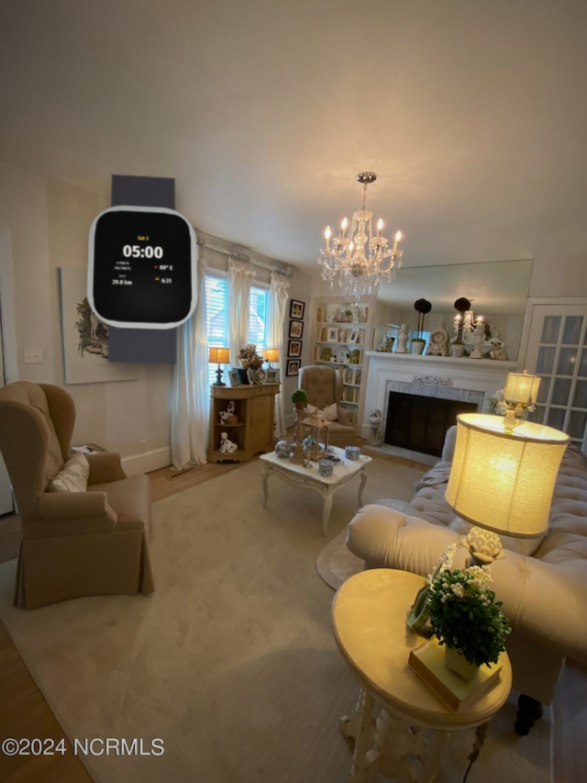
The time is **5:00**
